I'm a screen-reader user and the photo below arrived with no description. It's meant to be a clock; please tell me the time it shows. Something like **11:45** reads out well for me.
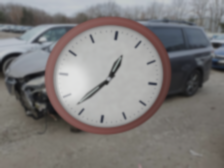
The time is **12:37**
